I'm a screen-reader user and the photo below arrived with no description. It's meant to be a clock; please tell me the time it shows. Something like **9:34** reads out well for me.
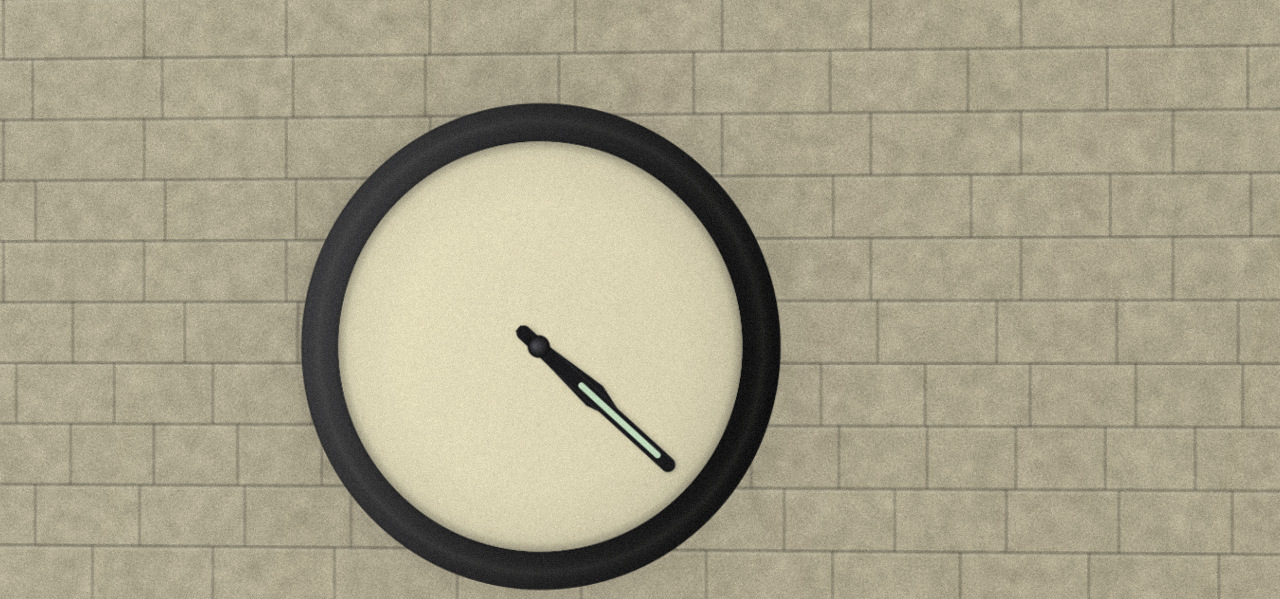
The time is **4:22**
